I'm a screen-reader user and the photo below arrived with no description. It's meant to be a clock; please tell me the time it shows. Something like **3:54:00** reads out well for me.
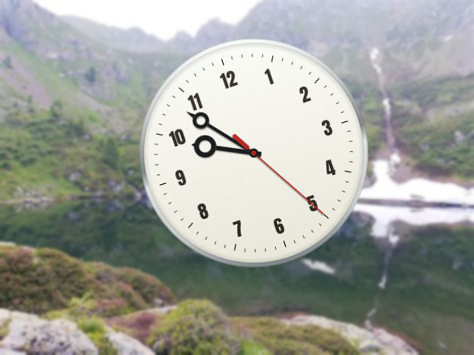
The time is **9:53:25**
